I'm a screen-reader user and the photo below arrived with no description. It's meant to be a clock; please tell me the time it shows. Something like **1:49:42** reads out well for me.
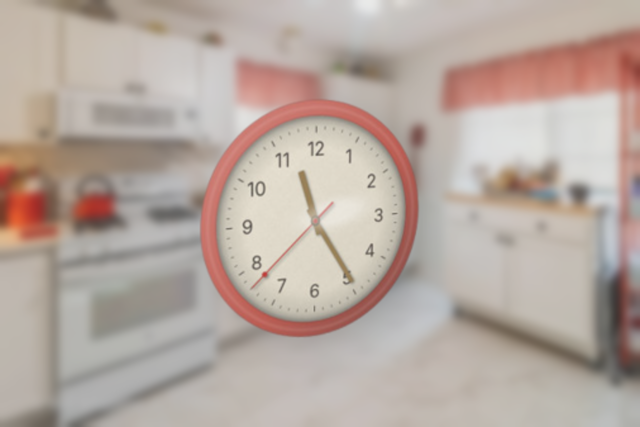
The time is **11:24:38**
